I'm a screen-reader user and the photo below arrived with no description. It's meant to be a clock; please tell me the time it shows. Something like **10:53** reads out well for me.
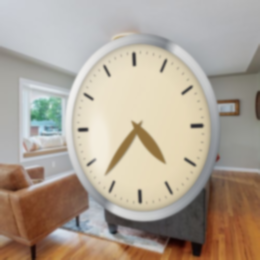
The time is **4:37**
